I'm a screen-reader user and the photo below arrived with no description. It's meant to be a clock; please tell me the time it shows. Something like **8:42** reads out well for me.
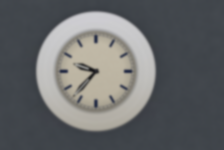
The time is **9:37**
